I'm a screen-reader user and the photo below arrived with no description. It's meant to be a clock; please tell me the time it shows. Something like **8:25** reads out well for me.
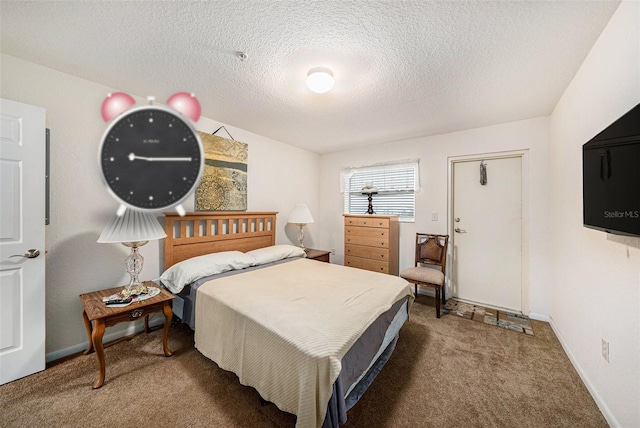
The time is **9:15**
